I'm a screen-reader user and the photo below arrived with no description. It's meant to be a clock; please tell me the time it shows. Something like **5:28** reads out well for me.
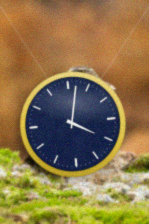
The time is **4:02**
